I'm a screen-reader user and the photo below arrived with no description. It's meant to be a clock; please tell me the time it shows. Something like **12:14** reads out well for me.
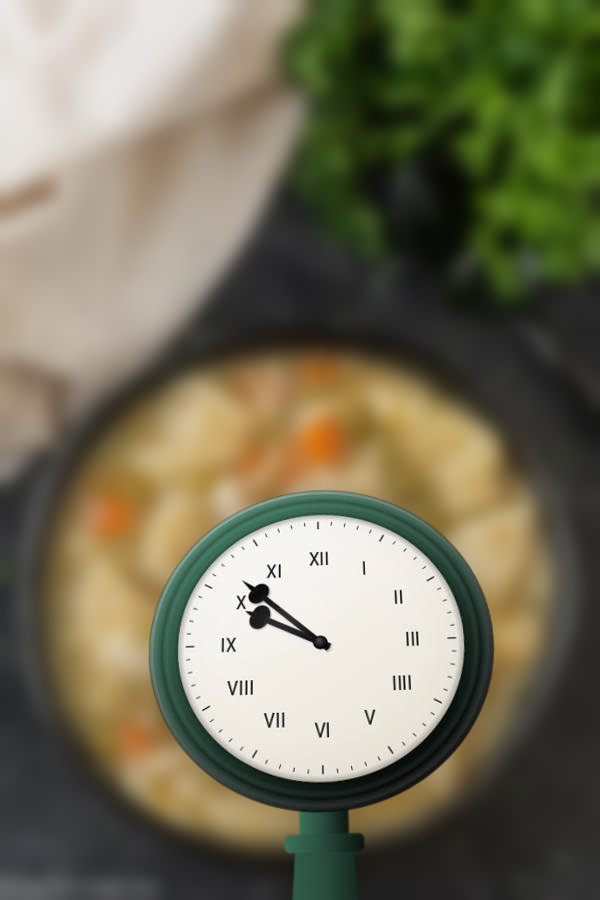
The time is **9:52**
